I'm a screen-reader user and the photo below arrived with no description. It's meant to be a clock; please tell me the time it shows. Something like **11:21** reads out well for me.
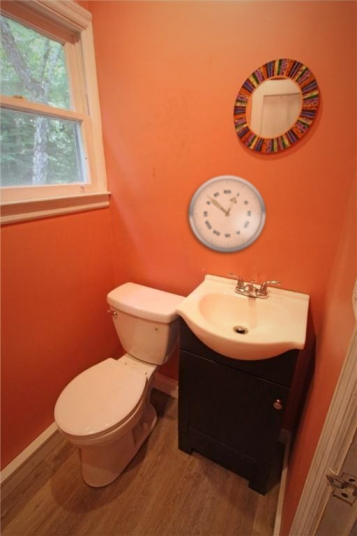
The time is **12:52**
